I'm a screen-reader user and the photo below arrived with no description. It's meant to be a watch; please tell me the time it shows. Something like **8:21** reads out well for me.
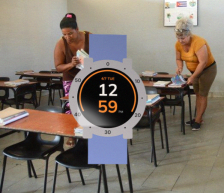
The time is **12:59**
